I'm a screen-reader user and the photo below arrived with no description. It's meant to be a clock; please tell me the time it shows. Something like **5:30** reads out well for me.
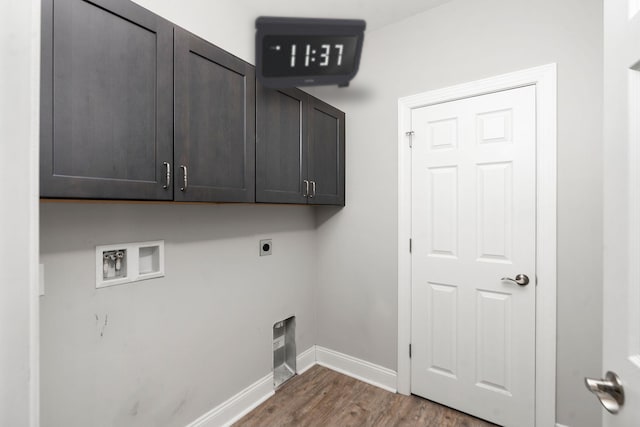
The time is **11:37**
